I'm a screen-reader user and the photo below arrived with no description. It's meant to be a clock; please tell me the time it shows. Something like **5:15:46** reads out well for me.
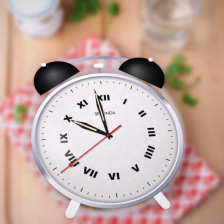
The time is **9:58:39**
